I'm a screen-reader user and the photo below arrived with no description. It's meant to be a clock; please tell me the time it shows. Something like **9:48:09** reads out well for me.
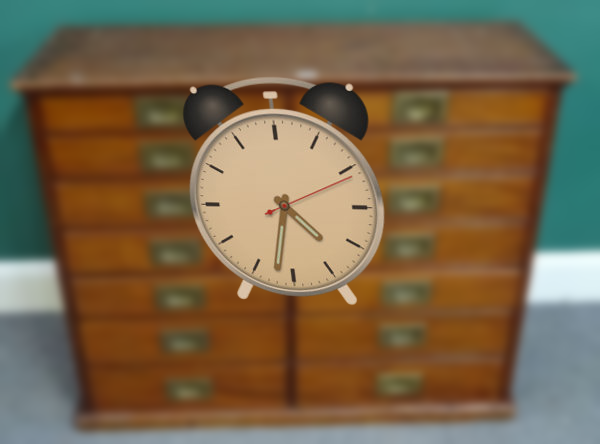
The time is **4:32:11**
